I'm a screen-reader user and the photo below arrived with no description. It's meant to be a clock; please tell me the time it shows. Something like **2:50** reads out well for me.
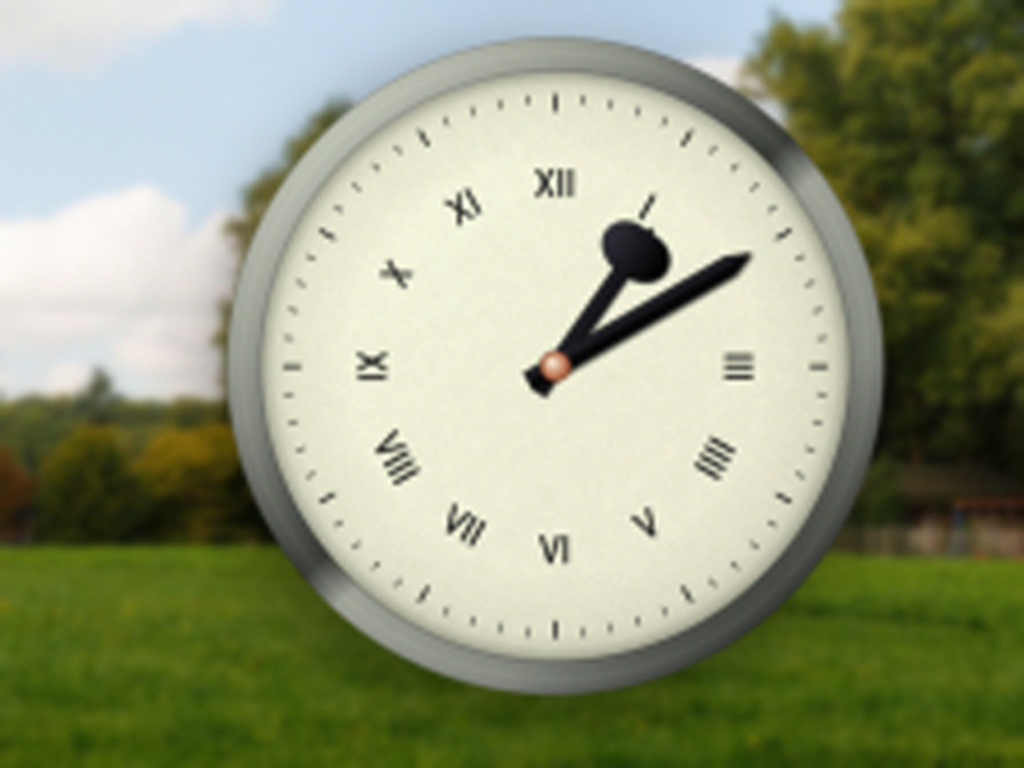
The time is **1:10**
